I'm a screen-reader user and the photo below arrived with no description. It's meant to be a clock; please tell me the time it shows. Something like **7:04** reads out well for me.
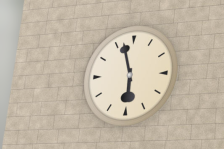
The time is **5:57**
